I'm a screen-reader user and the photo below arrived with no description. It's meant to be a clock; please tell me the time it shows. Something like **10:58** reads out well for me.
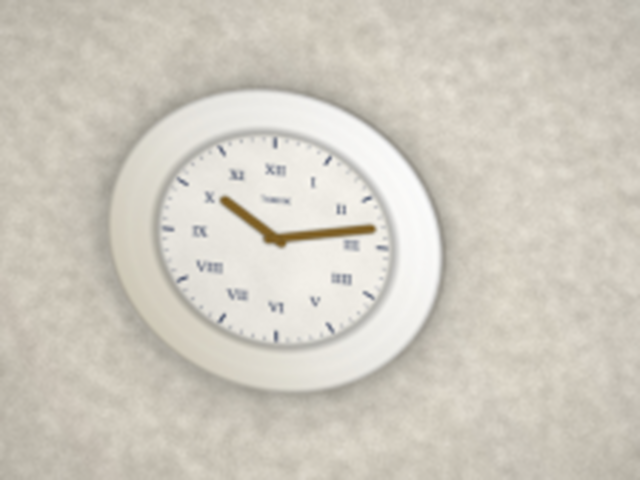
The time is **10:13**
